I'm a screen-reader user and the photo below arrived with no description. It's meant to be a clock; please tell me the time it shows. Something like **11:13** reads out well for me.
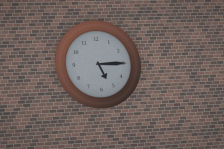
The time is **5:15**
